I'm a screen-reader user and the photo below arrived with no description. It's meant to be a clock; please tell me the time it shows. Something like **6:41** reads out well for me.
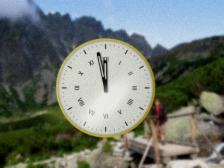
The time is **11:58**
